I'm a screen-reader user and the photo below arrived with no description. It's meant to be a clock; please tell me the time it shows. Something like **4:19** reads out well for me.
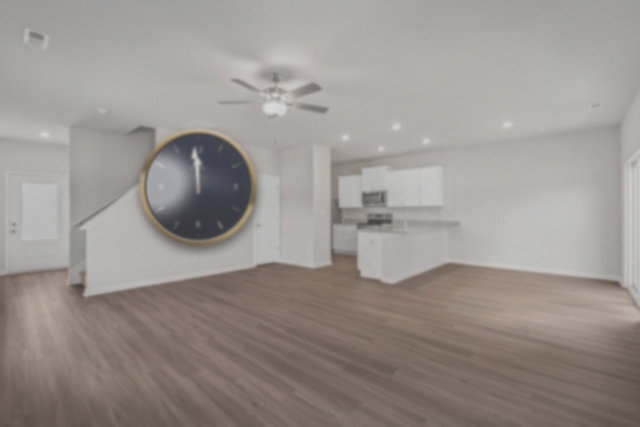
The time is **11:59**
